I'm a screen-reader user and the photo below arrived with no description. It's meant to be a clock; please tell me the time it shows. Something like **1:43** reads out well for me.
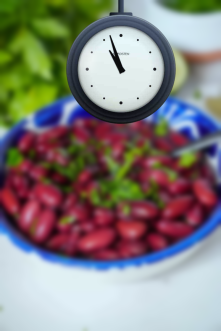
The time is **10:57**
